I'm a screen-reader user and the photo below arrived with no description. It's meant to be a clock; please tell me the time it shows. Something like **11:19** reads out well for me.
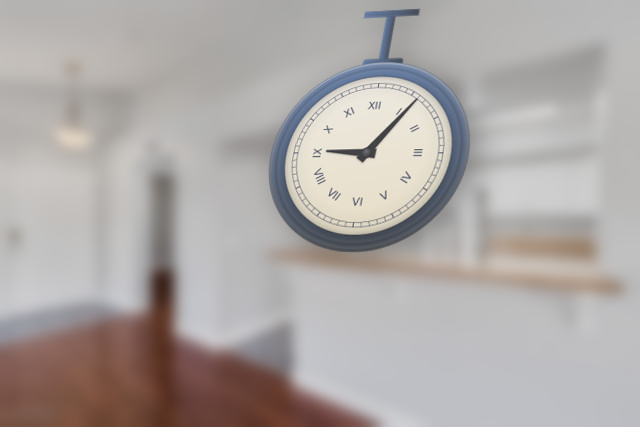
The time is **9:06**
